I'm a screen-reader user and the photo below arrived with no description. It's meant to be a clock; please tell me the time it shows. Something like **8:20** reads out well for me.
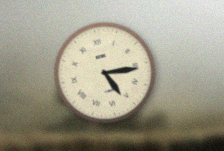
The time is **5:16**
